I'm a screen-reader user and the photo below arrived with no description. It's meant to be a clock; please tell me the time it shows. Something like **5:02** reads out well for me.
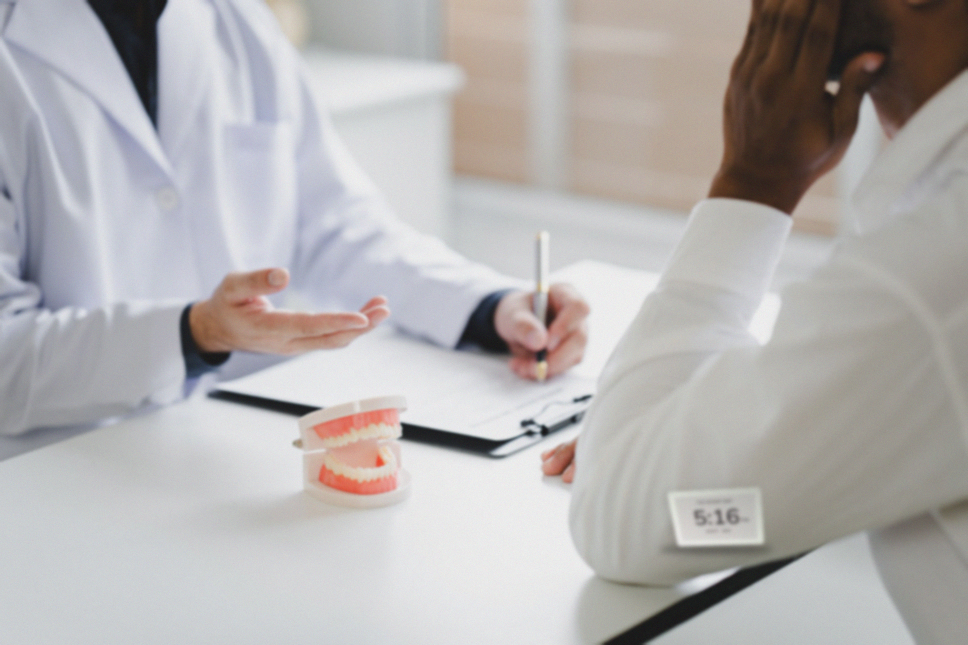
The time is **5:16**
